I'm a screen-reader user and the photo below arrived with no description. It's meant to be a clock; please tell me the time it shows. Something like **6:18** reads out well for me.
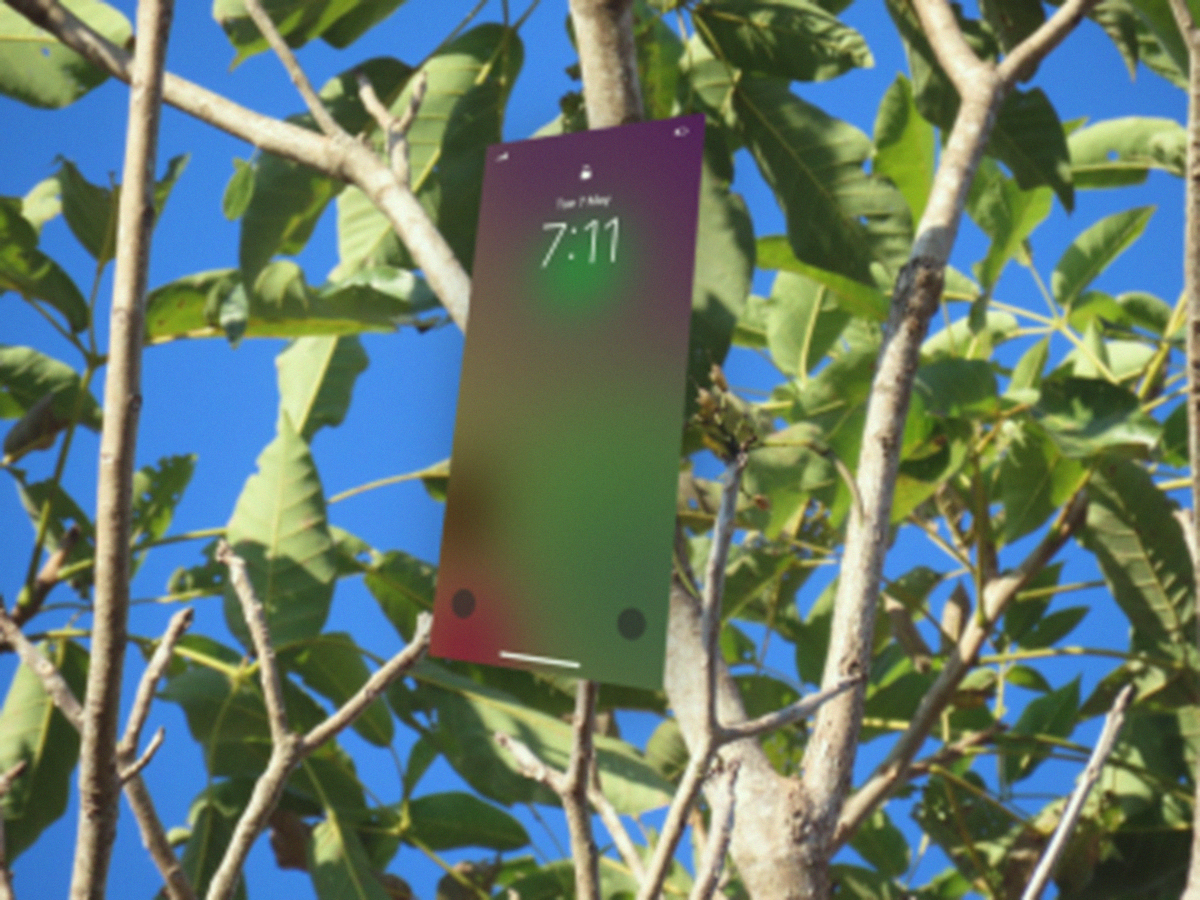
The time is **7:11**
